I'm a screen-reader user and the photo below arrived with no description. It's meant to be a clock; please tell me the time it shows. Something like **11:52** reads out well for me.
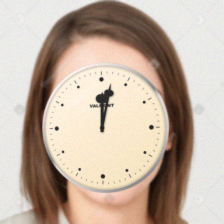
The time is **12:02**
